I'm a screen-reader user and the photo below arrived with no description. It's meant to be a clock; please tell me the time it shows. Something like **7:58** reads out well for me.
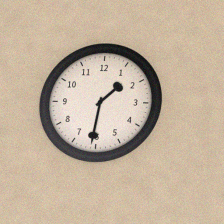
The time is **1:31**
